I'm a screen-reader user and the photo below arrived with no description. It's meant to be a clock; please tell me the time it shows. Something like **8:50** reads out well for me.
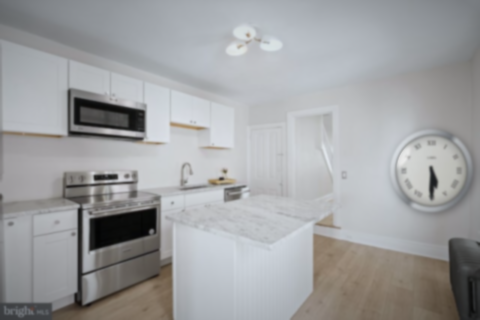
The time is **5:30**
